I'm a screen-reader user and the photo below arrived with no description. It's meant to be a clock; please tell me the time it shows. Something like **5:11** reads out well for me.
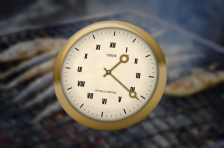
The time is **1:21**
